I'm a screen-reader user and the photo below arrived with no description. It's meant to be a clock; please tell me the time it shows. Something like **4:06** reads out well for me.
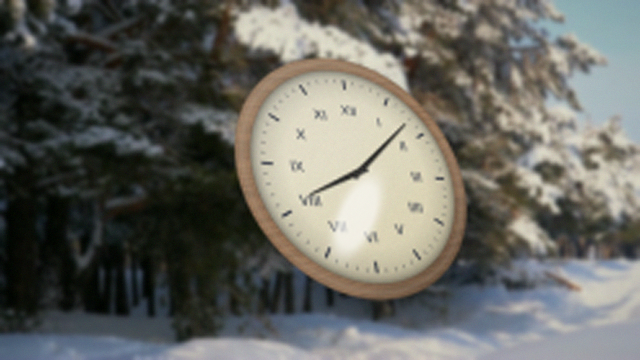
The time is **8:08**
